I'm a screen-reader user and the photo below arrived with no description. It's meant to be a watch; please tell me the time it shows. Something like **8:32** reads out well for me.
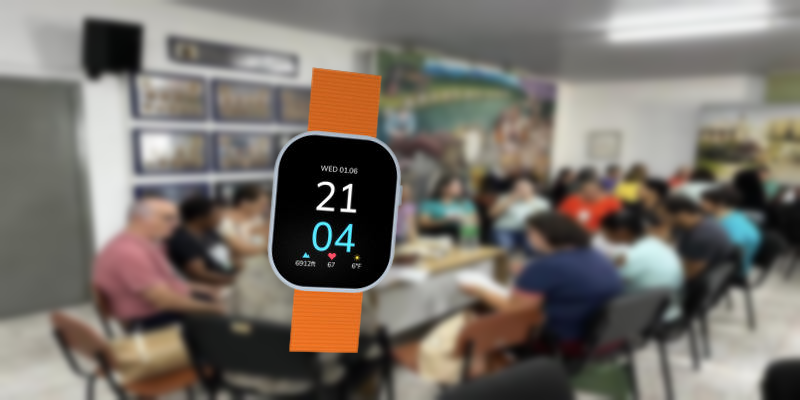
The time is **21:04**
